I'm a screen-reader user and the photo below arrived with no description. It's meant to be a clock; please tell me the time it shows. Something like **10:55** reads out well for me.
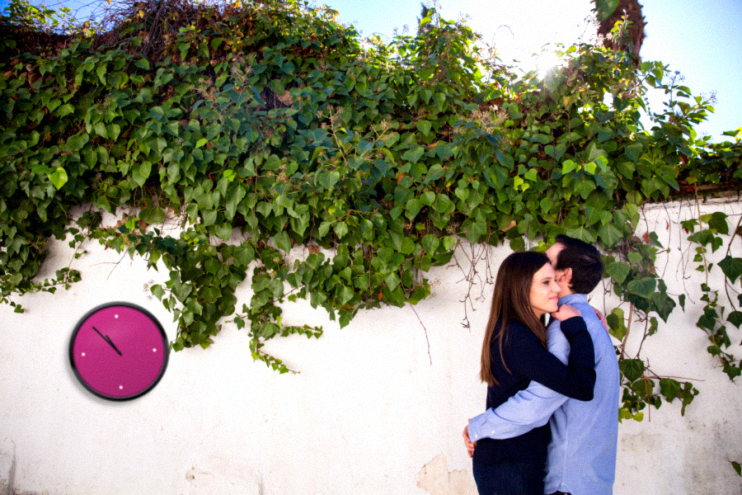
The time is **10:53**
